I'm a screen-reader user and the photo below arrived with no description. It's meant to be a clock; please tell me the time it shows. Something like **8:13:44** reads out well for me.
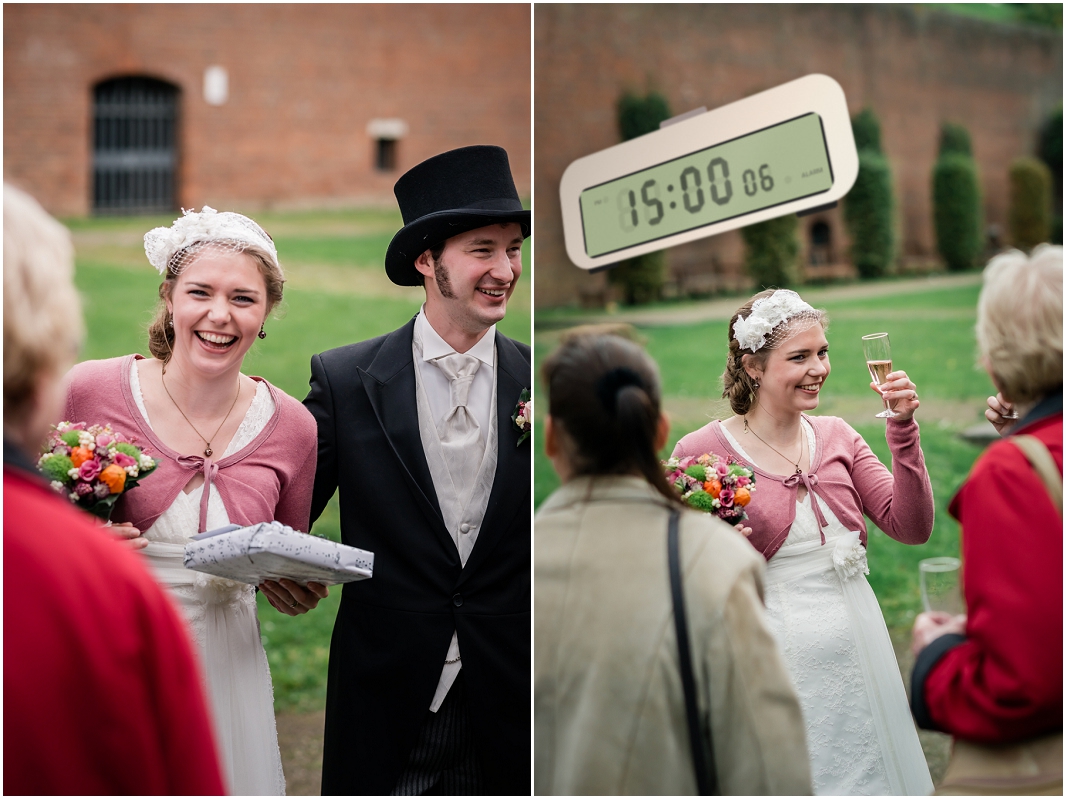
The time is **15:00:06**
